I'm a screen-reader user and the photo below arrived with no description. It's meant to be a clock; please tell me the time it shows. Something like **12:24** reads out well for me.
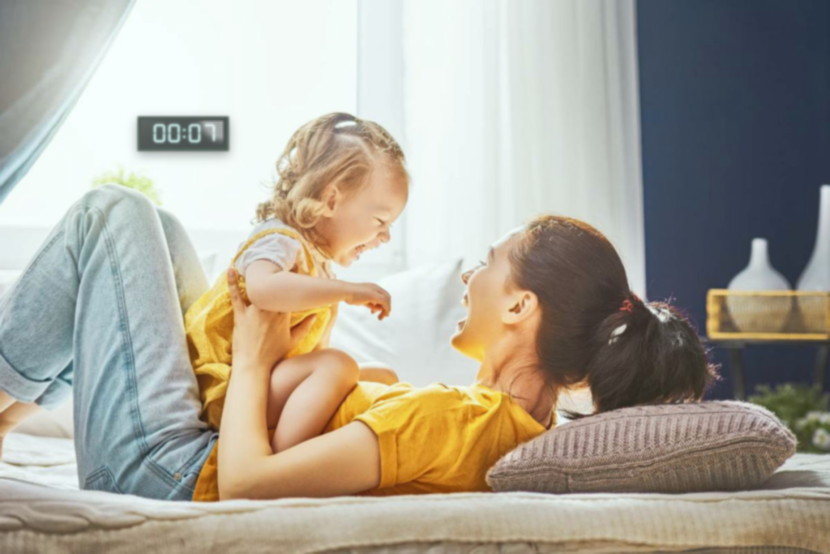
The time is **0:07**
